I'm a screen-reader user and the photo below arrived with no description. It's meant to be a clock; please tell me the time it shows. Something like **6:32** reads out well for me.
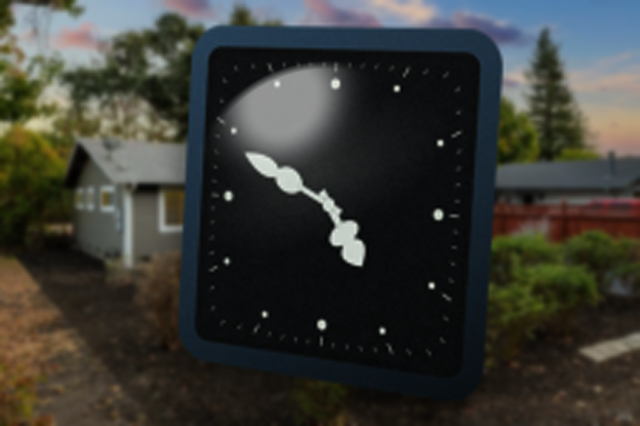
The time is **4:49**
